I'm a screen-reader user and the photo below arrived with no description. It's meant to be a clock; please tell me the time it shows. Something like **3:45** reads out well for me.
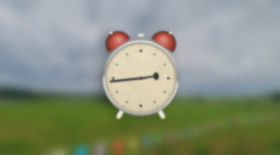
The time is **2:44**
